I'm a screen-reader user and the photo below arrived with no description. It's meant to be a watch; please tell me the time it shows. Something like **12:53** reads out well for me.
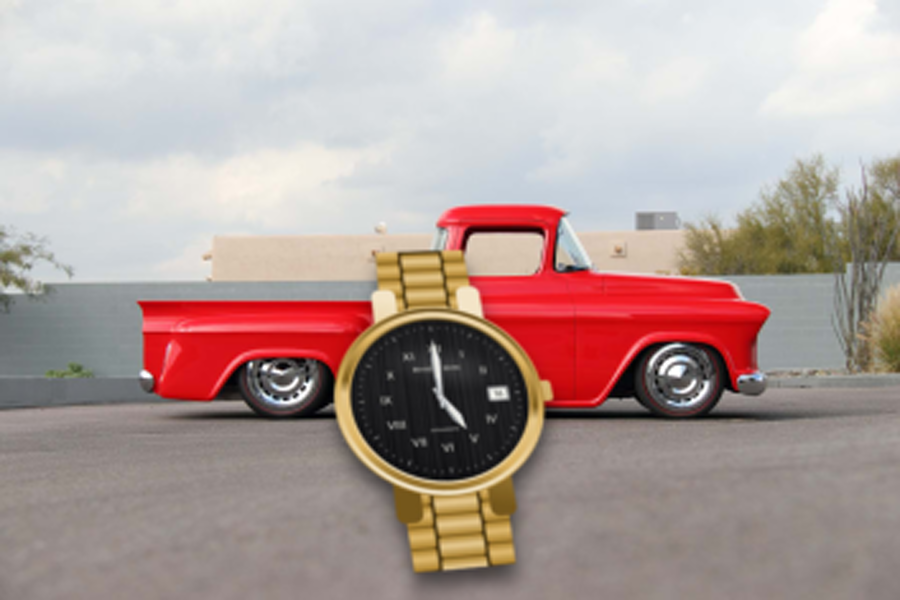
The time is **5:00**
